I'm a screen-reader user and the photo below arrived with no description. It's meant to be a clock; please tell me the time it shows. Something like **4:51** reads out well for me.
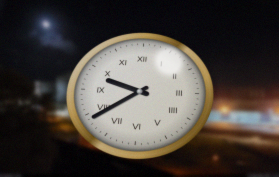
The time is **9:39**
